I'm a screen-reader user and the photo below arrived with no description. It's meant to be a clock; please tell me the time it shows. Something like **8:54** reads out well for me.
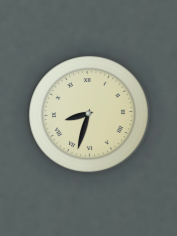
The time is **8:33**
